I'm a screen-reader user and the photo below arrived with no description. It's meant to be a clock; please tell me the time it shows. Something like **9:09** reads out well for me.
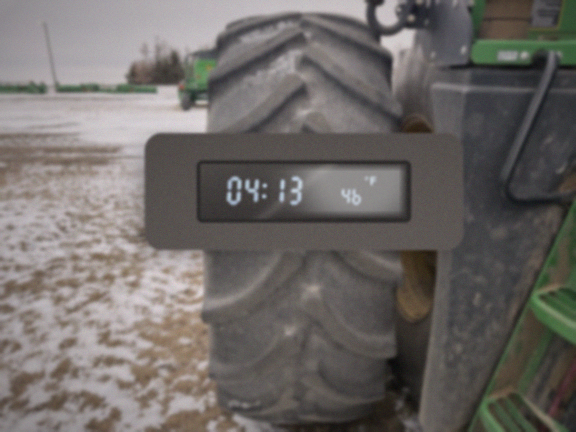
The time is **4:13**
